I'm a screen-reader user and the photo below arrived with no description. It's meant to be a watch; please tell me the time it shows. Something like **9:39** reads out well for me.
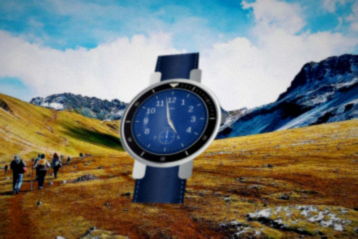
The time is **4:58**
